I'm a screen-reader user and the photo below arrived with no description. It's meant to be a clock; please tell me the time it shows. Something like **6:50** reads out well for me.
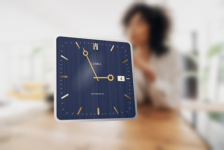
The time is **2:56**
